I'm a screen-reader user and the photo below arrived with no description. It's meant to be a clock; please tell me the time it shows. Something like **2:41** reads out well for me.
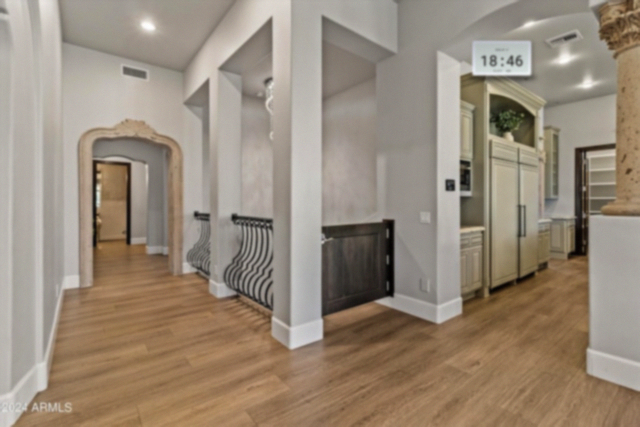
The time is **18:46**
